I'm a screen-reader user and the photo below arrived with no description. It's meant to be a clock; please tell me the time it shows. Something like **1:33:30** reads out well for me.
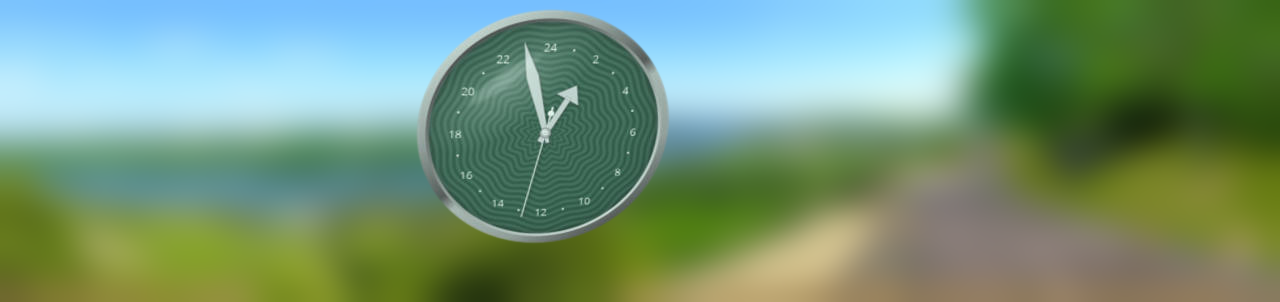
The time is **1:57:32**
